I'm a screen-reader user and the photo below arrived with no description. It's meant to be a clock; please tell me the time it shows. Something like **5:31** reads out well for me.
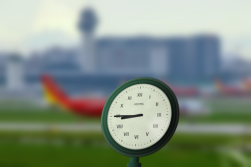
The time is **8:45**
